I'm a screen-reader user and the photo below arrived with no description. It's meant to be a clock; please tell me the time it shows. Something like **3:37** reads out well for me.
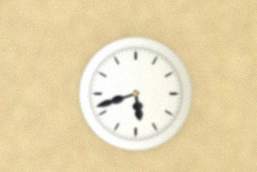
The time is **5:42**
